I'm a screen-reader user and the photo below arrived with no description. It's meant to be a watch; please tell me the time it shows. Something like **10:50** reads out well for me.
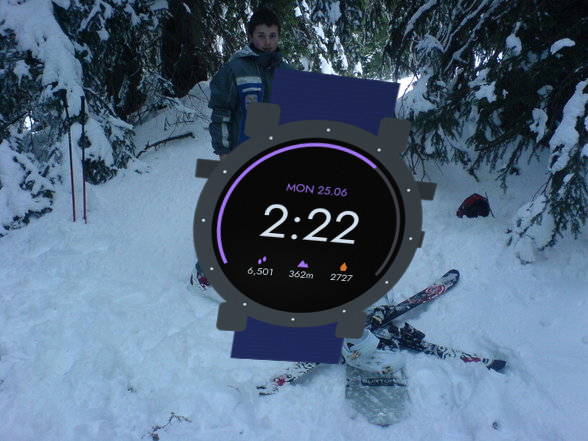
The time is **2:22**
